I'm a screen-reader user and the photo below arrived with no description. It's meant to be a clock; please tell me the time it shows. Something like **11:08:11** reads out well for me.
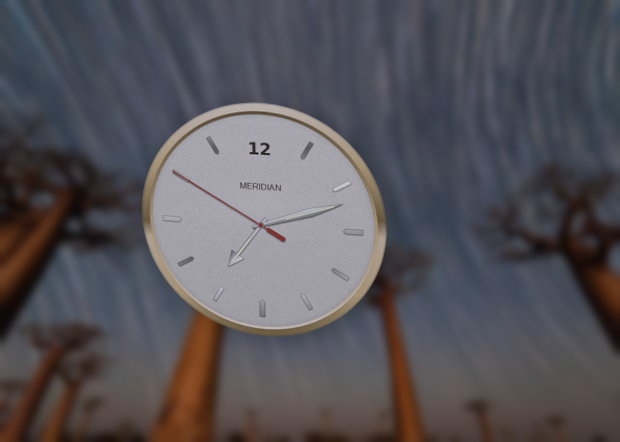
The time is **7:11:50**
